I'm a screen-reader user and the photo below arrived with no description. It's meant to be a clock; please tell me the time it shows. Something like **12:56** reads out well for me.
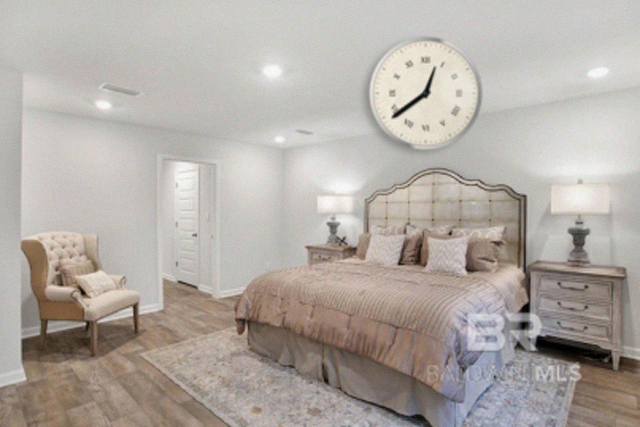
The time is **12:39**
